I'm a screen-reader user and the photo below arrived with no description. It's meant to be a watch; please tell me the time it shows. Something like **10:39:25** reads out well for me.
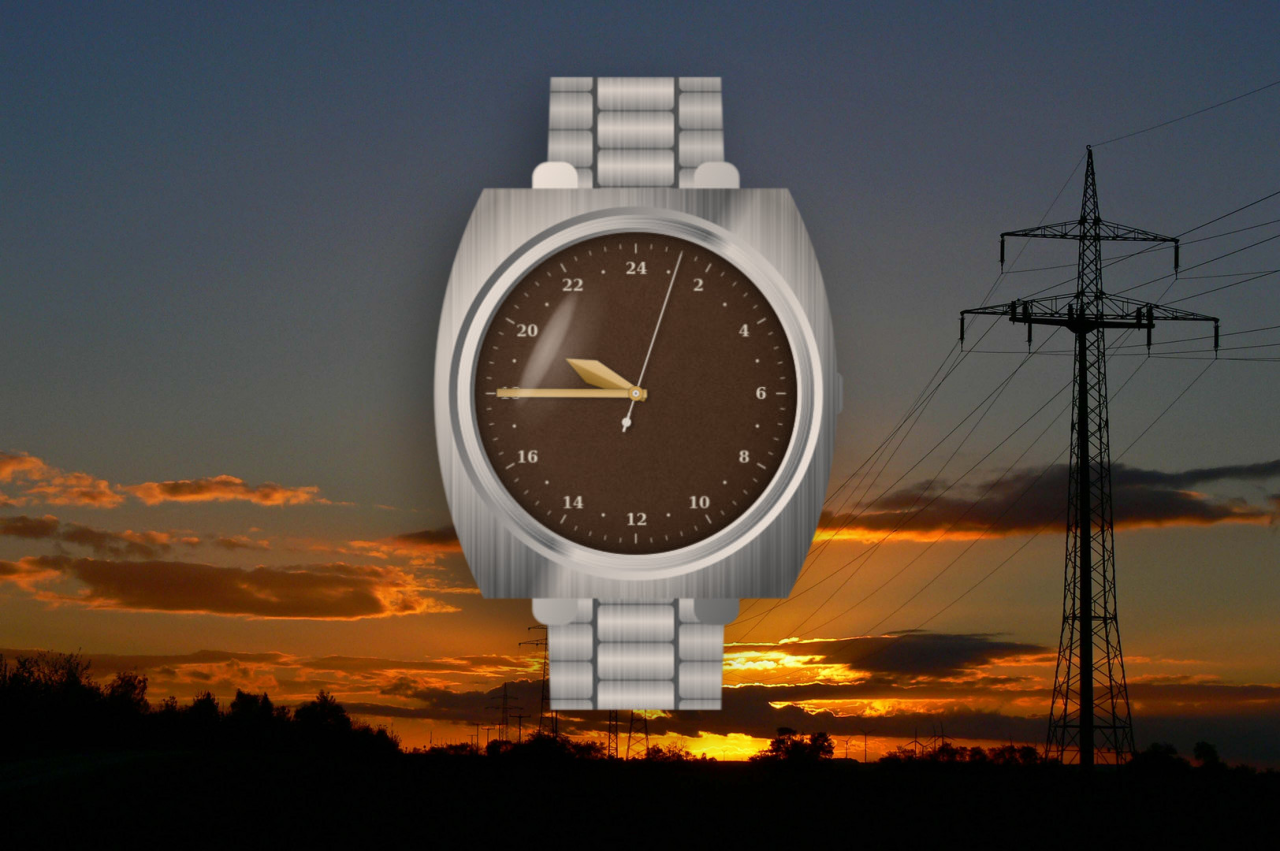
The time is **19:45:03**
